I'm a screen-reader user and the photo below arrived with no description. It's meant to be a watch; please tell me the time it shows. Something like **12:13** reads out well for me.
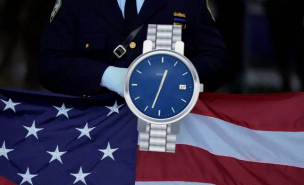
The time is **12:33**
